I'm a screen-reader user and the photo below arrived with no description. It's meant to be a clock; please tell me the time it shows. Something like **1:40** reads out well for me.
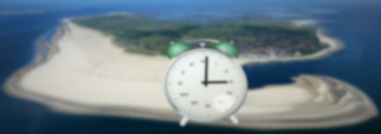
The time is **3:01**
